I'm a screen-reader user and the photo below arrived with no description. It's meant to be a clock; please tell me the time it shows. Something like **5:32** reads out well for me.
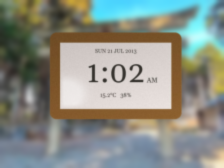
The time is **1:02**
